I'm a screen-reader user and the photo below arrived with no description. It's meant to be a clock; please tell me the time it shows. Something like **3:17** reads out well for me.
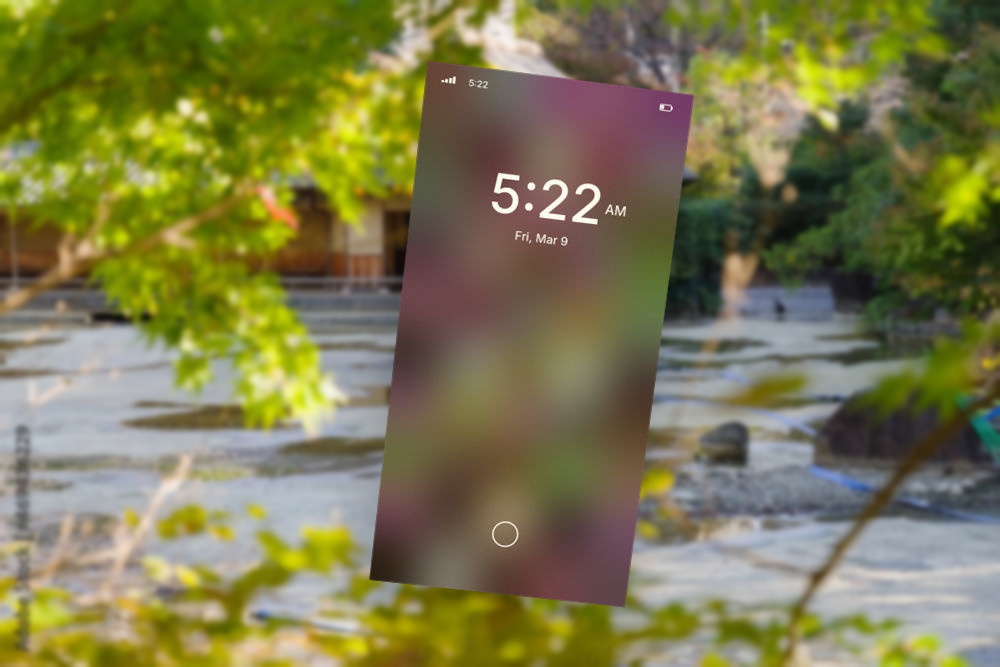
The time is **5:22**
